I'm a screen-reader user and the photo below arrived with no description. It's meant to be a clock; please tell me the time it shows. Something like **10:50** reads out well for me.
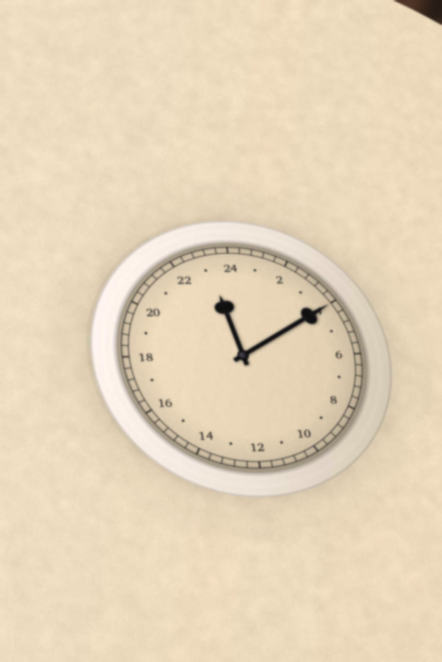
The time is **23:10**
